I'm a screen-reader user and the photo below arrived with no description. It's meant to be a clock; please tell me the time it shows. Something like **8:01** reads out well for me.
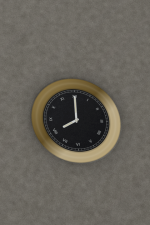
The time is **8:00**
